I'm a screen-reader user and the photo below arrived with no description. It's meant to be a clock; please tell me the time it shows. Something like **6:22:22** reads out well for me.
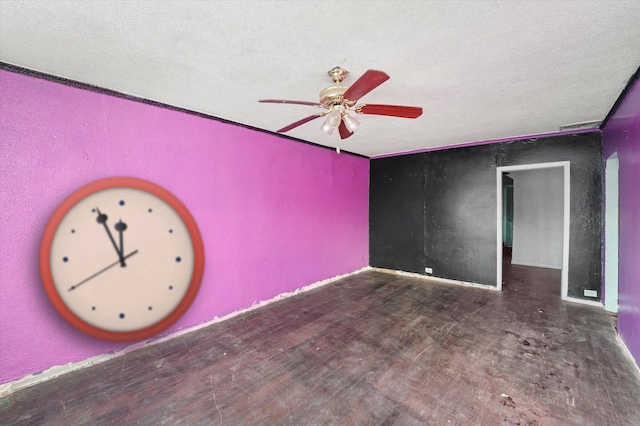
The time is **11:55:40**
